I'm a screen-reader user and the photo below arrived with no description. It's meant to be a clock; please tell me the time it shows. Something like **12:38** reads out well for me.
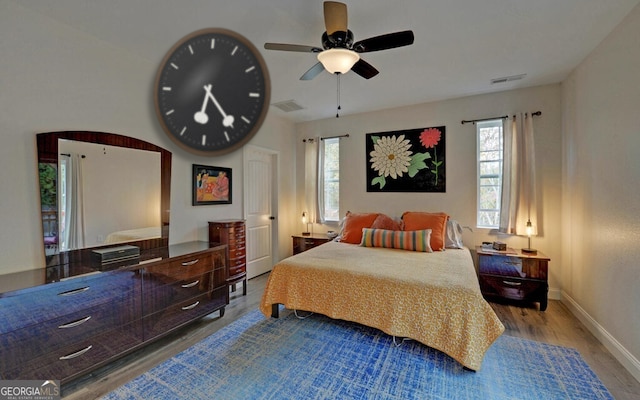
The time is **6:23**
